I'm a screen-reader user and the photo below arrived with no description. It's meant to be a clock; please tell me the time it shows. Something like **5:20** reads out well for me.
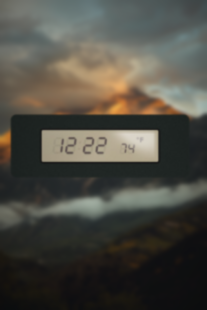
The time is **12:22**
